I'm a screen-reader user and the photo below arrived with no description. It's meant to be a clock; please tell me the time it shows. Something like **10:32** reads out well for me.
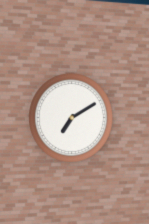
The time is **7:10**
